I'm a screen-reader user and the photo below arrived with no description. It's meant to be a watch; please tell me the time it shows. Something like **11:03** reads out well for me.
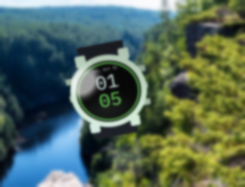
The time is **1:05**
